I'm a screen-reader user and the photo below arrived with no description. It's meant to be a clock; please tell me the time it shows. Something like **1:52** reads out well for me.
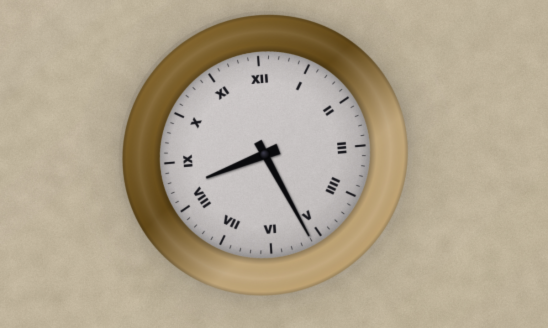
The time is **8:26**
